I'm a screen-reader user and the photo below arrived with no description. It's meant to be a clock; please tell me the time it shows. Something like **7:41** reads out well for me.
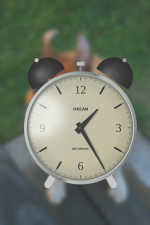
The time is **1:25**
